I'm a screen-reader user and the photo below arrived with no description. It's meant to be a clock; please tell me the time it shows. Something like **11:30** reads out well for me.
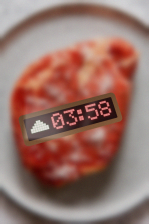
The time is **3:58**
